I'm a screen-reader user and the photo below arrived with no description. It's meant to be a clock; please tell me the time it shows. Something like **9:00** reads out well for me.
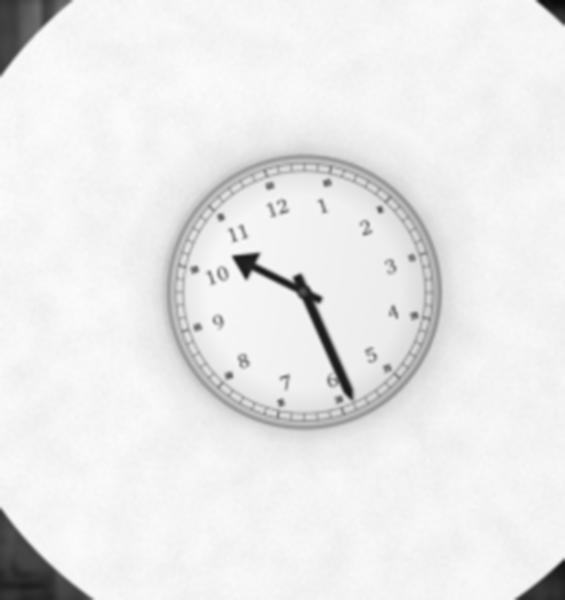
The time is **10:29**
